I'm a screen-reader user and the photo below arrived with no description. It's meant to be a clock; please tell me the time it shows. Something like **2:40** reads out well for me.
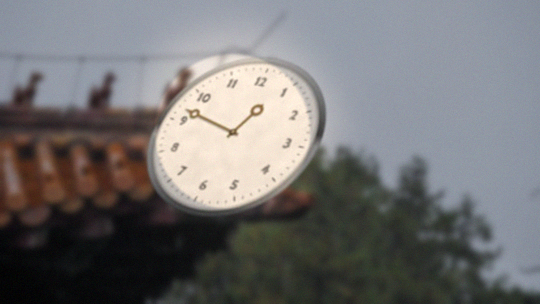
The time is **12:47**
